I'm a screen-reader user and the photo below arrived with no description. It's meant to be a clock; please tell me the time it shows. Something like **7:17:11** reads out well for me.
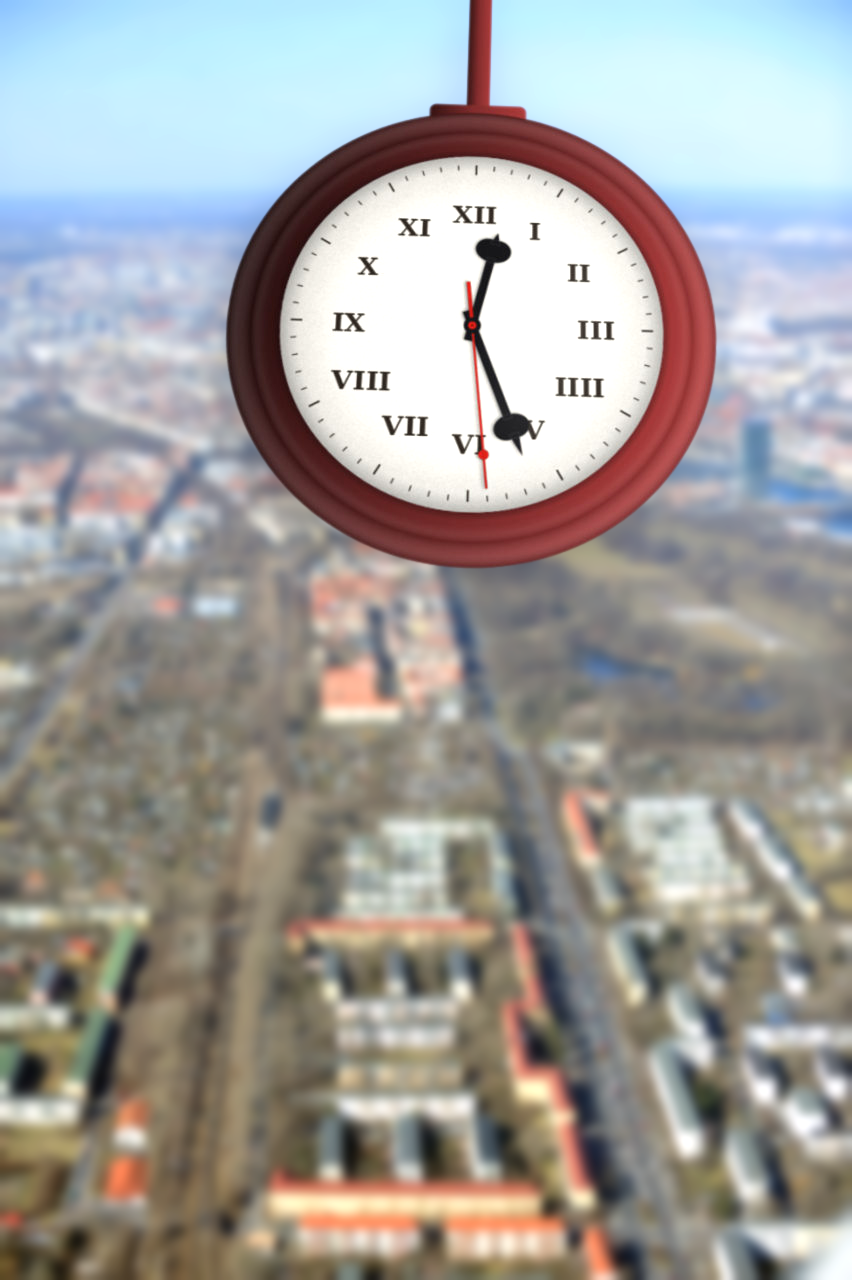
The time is **12:26:29**
